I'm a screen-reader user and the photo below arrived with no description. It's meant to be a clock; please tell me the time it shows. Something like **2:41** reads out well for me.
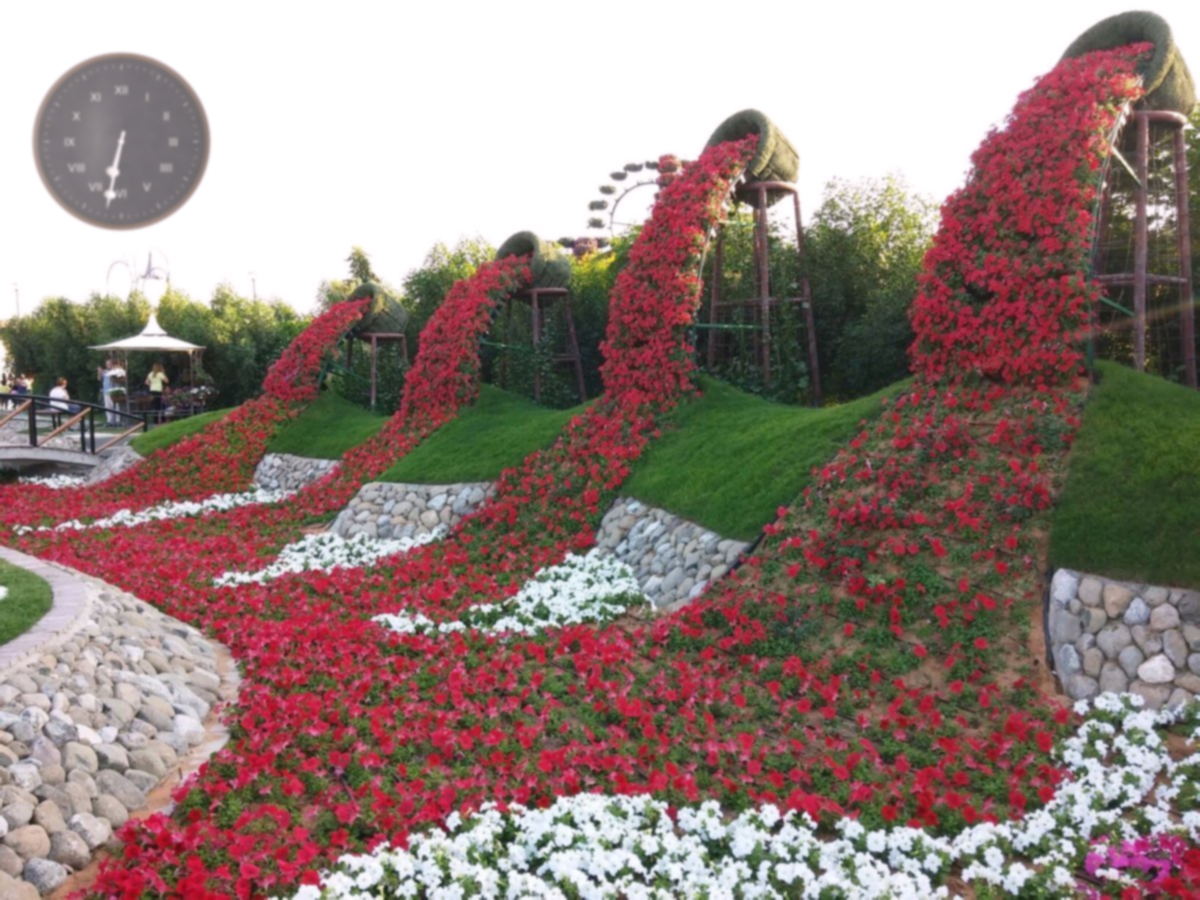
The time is **6:32**
